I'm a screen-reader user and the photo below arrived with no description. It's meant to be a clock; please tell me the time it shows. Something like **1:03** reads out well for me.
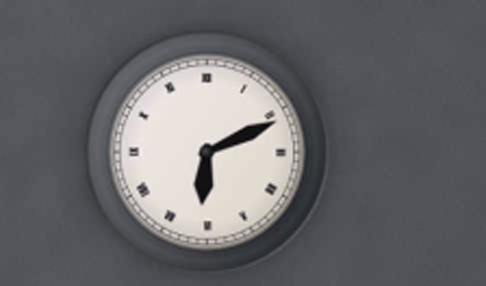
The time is **6:11**
